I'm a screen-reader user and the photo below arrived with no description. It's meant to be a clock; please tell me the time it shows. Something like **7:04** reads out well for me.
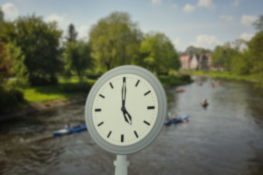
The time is **5:00**
